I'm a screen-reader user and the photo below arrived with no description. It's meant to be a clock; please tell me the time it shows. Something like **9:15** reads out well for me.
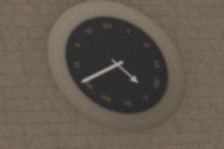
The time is **4:41**
